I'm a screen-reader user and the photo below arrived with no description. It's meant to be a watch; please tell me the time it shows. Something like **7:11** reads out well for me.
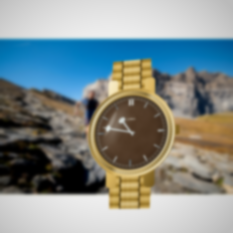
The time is **10:47**
